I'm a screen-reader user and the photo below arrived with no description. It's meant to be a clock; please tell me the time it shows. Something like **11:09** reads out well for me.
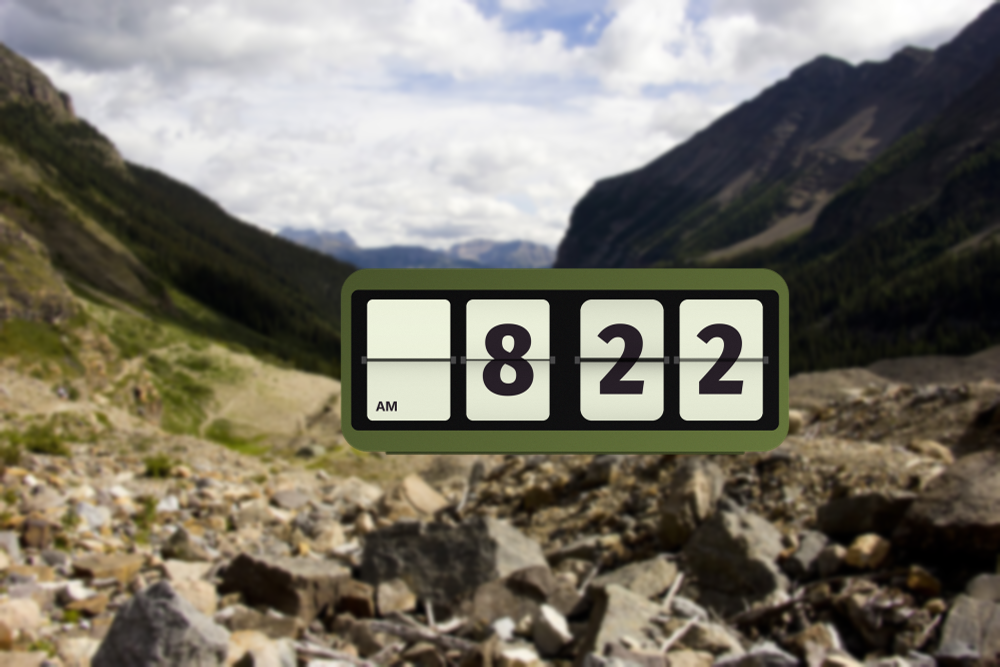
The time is **8:22**
